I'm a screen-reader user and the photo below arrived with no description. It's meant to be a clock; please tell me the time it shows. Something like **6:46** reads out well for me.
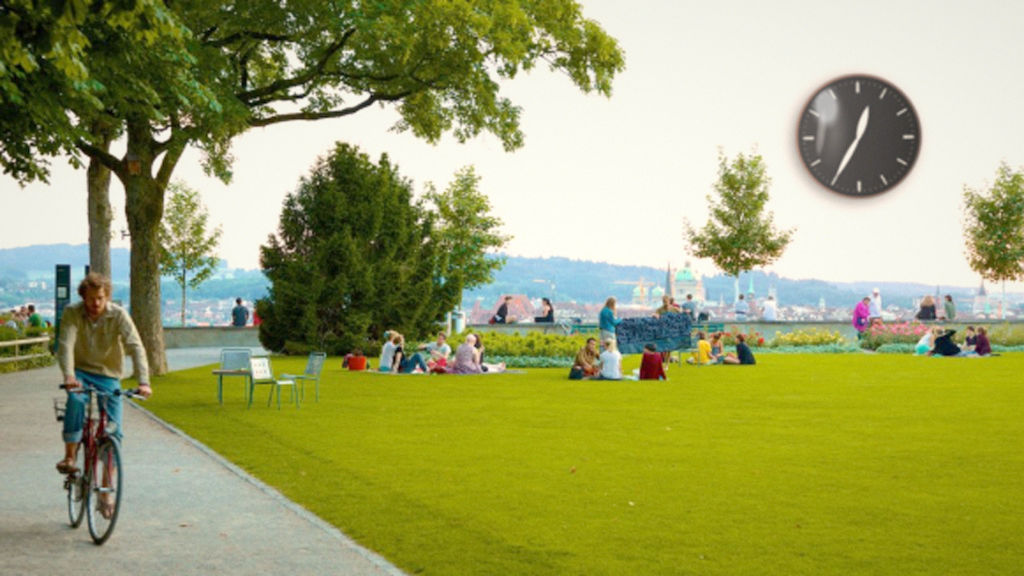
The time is **12:35**
